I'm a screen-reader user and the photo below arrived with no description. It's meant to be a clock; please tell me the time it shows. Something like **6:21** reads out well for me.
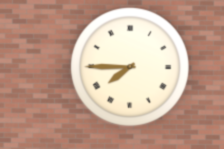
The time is **7:45**
